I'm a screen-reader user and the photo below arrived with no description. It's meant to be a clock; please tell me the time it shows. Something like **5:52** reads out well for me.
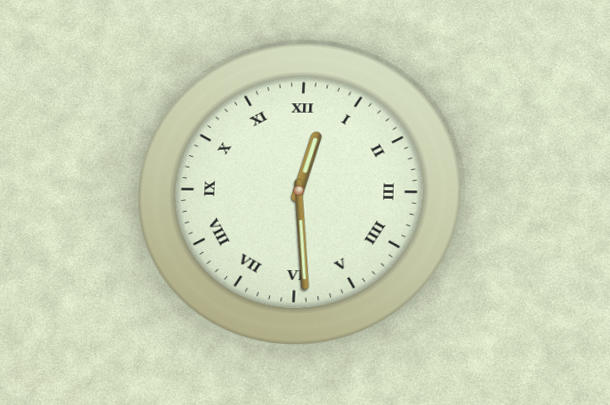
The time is **12:29**
